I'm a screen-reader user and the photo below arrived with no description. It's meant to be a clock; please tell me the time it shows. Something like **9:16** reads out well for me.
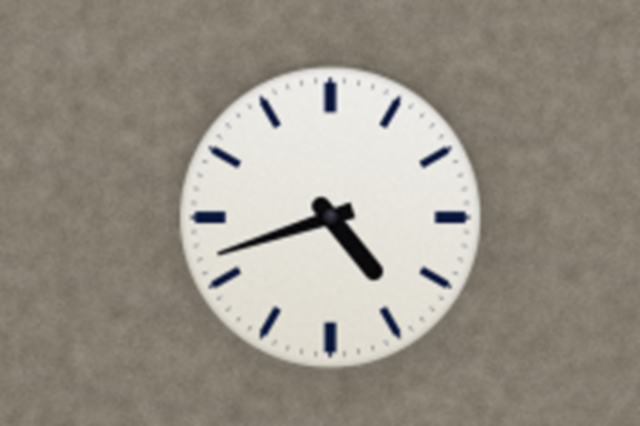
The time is **4:42**
